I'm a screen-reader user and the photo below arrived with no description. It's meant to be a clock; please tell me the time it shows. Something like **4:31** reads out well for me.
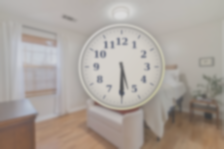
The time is **5:30**
